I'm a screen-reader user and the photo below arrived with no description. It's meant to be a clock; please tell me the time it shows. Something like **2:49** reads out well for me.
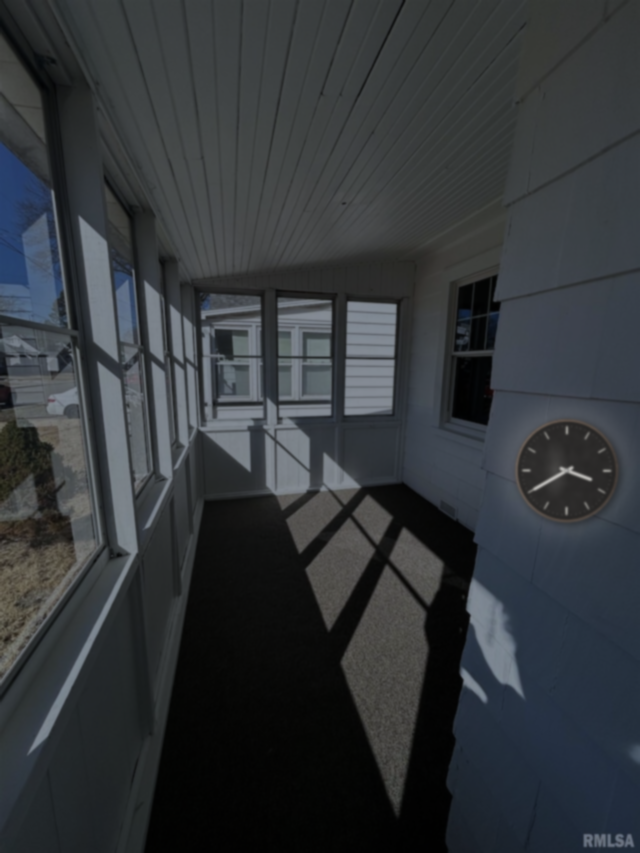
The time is **3:40**
